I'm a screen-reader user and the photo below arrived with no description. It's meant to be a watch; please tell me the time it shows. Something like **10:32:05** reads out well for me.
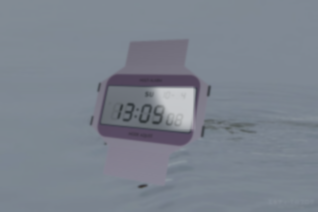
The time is **13:09:08**
